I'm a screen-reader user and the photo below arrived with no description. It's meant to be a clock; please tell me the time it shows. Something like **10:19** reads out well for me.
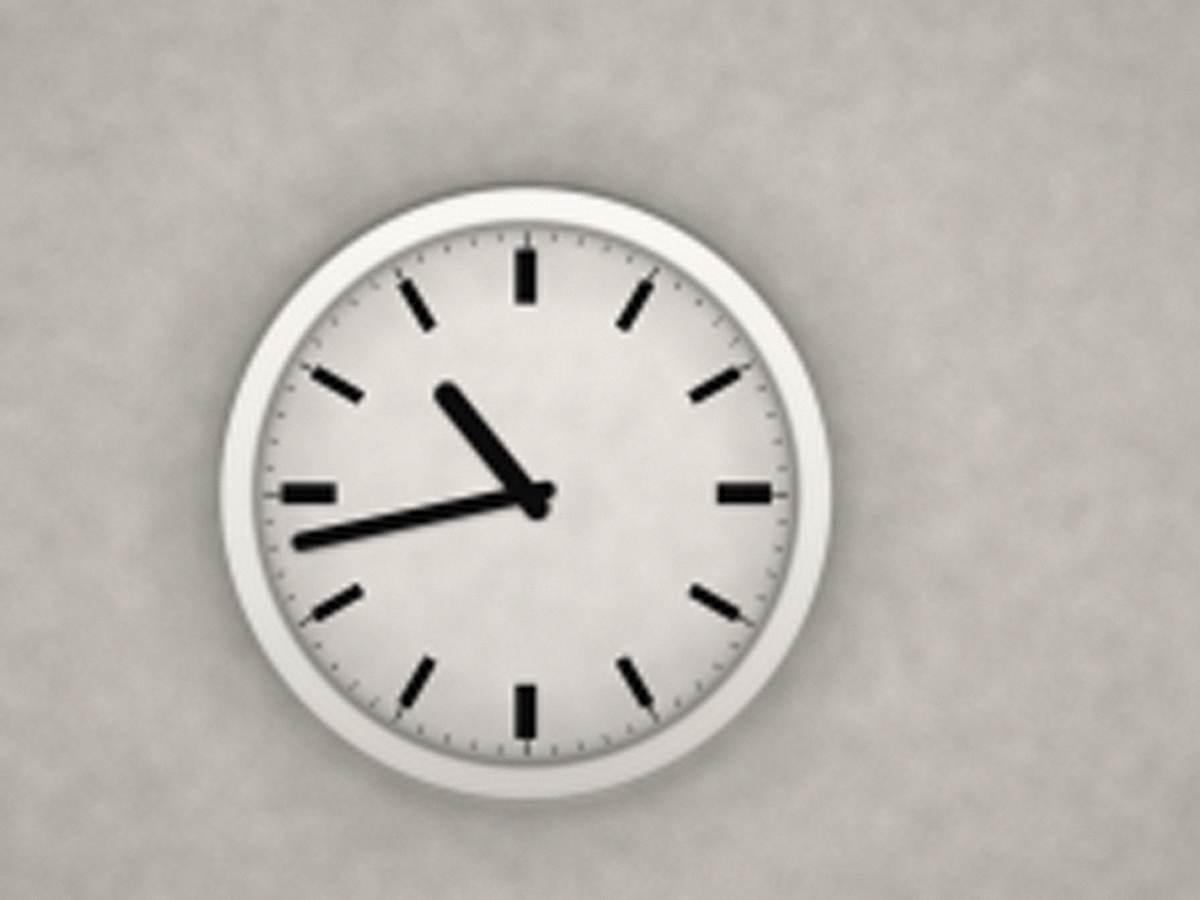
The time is **10:43**
